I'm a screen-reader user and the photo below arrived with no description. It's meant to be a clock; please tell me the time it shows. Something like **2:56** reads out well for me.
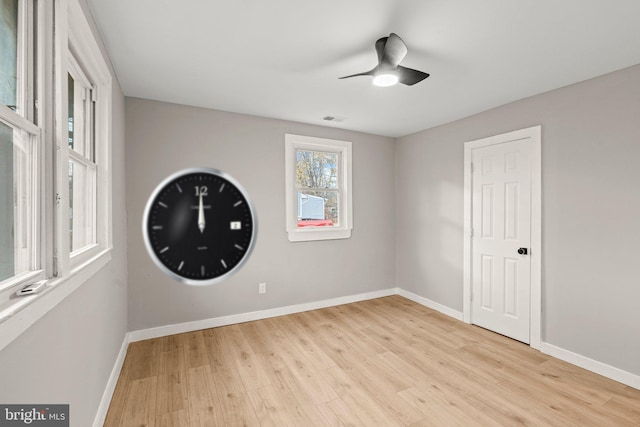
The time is **12:00**
